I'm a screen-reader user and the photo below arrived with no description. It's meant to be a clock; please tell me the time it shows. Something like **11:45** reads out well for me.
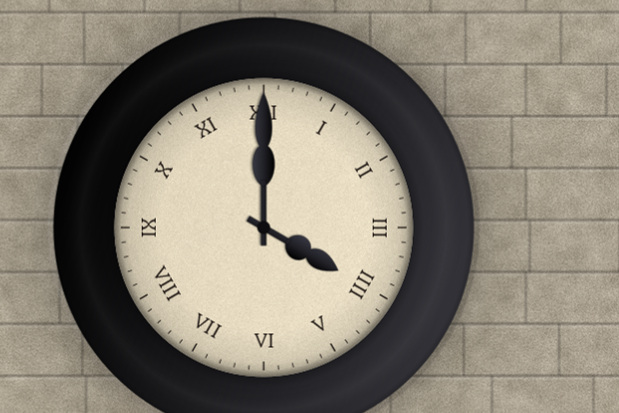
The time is **4:00**
